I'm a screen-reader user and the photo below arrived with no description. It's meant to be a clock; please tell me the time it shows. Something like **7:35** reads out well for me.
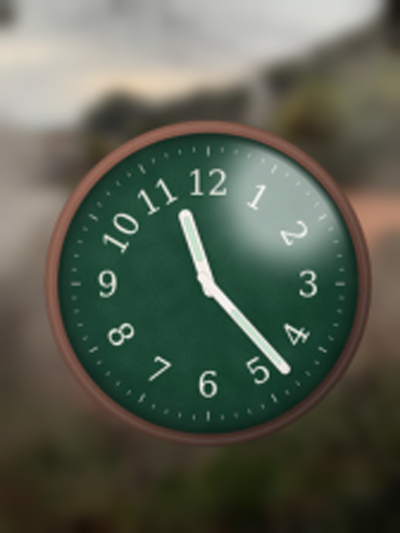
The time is **11:23**
